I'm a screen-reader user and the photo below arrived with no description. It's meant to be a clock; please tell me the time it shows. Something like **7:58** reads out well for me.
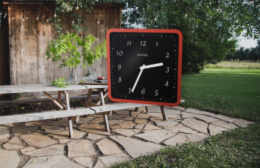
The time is **2:34**
